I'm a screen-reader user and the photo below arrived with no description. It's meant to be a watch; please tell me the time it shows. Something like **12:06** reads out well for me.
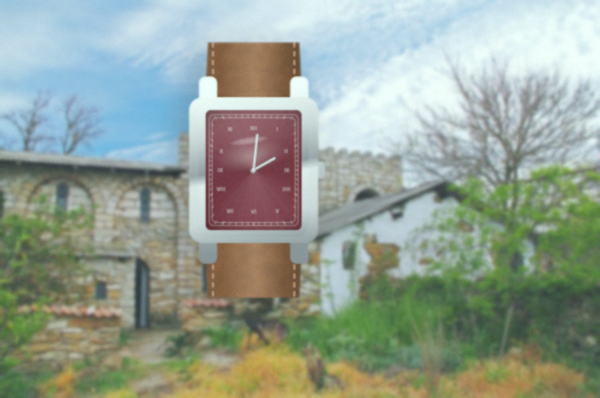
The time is **2:01**
